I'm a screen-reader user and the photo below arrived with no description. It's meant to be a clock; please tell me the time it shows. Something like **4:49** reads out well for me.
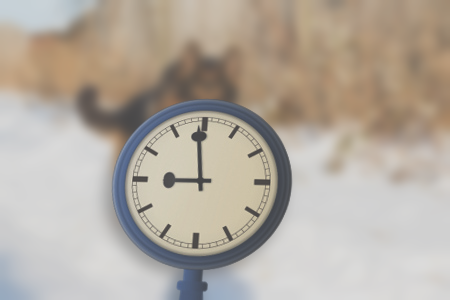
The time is **8:59**
